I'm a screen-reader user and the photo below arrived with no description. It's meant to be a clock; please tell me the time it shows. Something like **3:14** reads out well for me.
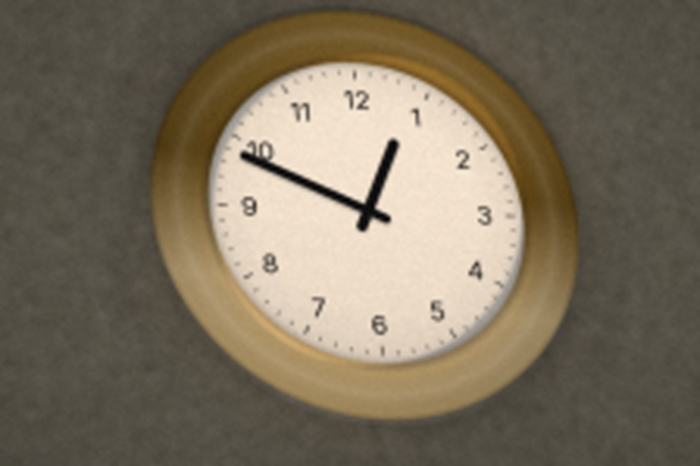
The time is **12:49**
